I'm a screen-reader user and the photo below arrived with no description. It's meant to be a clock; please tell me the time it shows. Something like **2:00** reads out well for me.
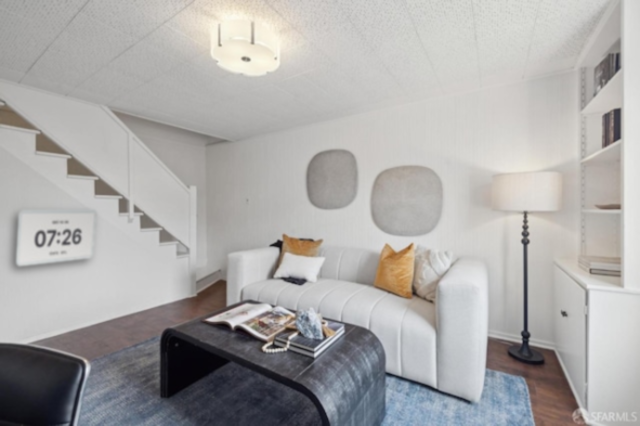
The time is **7:26**
